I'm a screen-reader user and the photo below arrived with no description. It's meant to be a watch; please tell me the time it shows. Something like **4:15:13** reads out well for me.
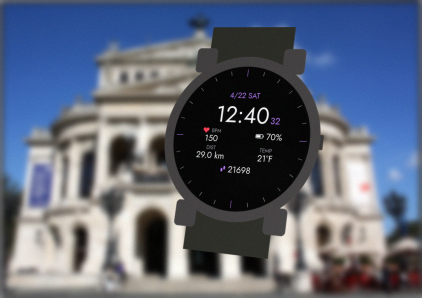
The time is **12:40:32**
